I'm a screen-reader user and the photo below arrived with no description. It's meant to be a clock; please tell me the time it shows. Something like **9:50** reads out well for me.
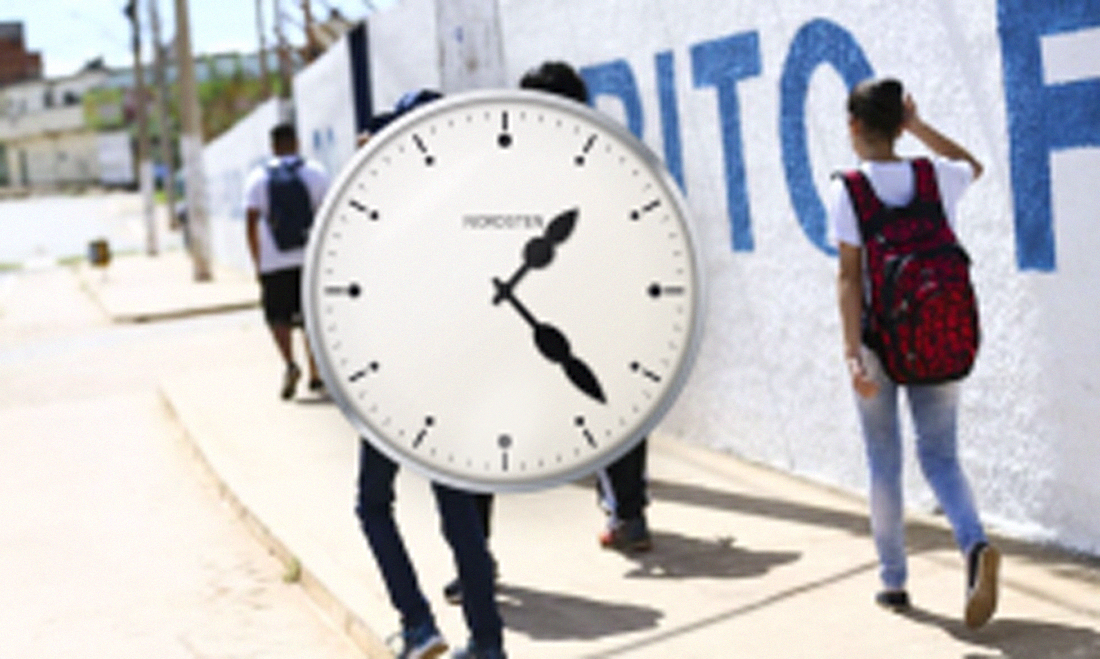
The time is **1:23**
